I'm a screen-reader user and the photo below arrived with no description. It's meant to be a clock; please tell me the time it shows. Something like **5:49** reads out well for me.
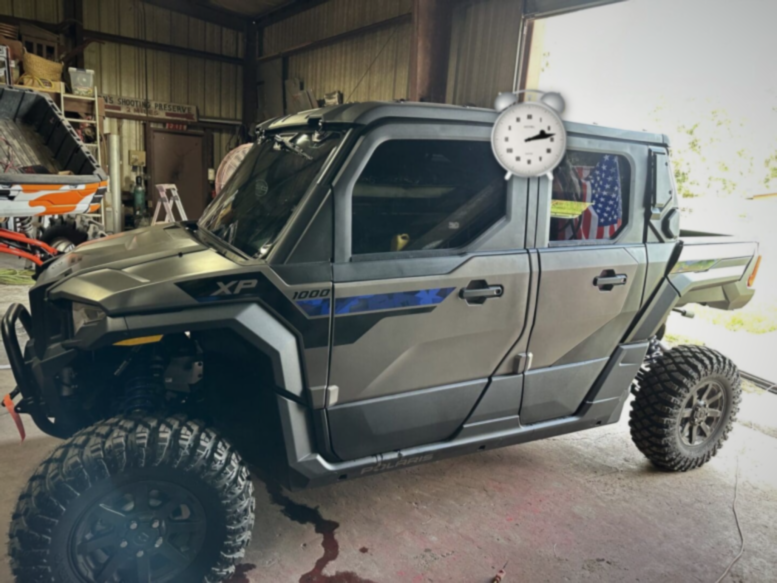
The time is **2:13**
